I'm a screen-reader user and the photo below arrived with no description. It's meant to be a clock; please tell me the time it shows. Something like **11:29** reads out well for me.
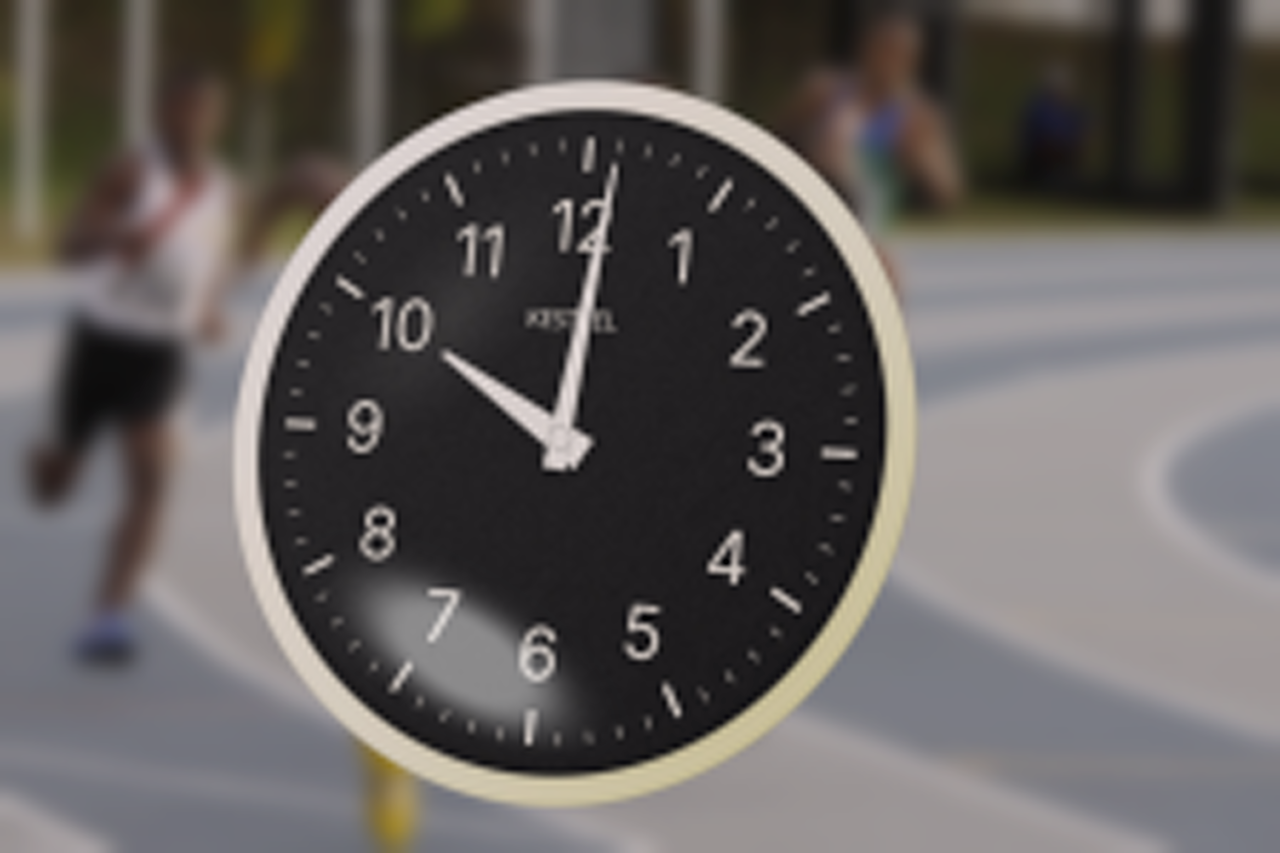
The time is **10:01**
